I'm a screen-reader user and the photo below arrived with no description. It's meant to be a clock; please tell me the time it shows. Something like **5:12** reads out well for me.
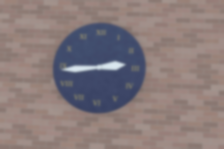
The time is **2:44**
